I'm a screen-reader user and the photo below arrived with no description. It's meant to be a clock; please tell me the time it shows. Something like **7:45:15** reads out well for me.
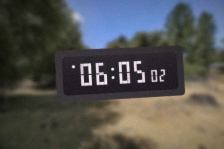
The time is **6:05:02**
